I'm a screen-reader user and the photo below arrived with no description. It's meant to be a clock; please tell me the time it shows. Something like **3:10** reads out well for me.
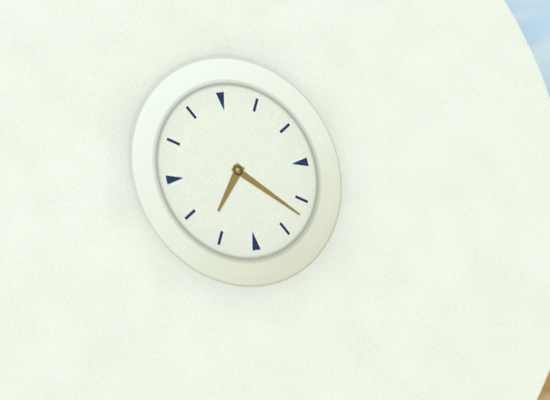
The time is **7:22**
